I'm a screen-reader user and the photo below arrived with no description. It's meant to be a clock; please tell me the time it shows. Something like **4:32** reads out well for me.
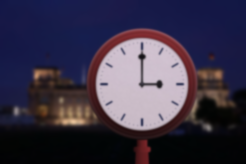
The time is **3:00**
